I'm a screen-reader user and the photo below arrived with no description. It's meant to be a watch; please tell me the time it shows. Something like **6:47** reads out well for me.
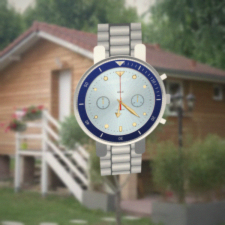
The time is **6:22**
